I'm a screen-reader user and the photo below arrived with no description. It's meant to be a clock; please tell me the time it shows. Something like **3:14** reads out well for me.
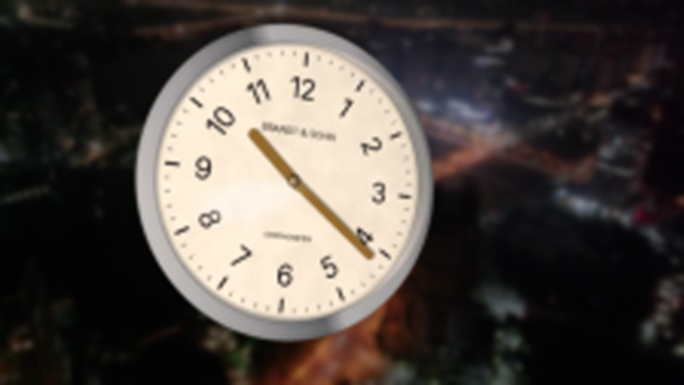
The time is **10:21**
